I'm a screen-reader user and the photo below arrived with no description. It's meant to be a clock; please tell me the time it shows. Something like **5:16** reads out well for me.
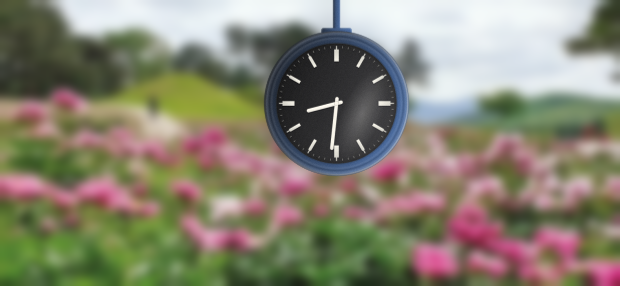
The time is **8:31**
